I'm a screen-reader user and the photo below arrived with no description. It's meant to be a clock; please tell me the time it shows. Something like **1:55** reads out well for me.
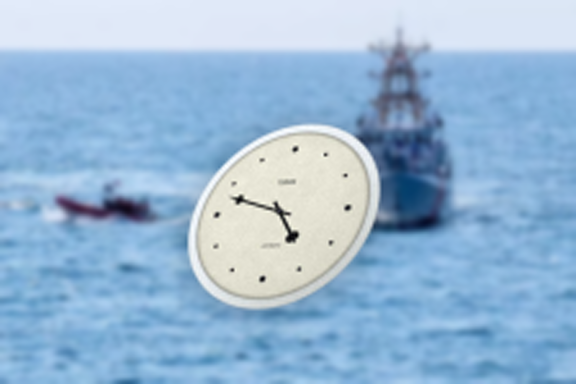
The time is **4:48**
